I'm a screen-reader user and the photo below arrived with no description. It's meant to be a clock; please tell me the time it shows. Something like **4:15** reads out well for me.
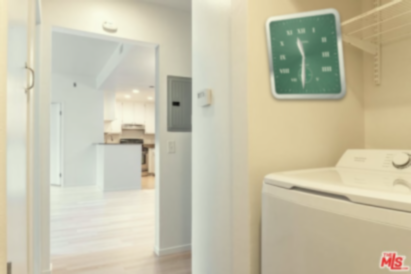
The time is **11:31**
